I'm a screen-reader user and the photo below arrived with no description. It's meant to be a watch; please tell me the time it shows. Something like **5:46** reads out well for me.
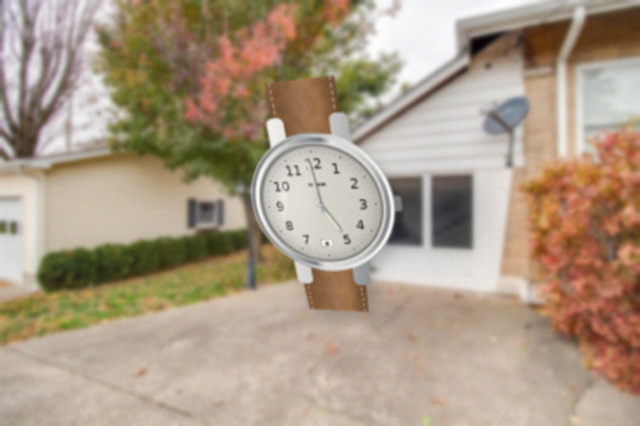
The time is **4:59**
